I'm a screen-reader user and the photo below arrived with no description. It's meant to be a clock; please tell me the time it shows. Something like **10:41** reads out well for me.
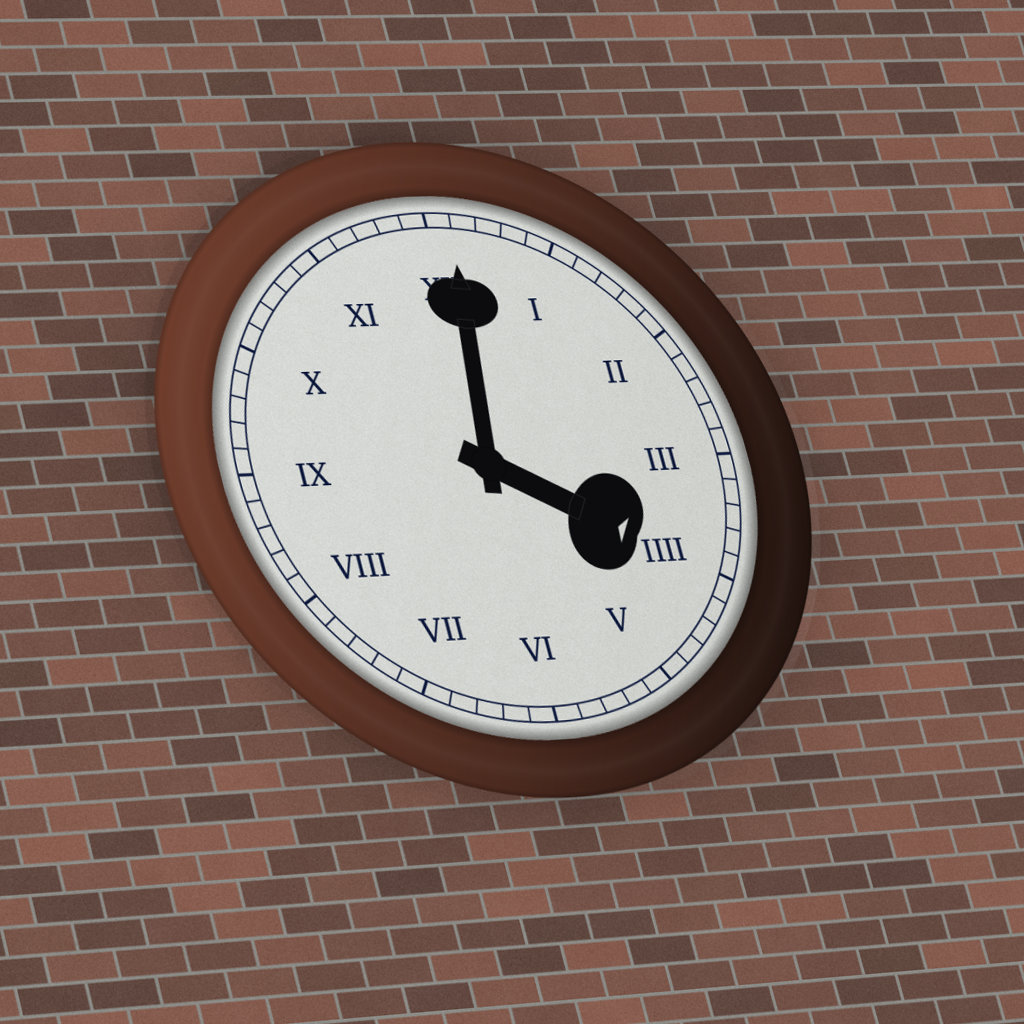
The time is **4:01**
